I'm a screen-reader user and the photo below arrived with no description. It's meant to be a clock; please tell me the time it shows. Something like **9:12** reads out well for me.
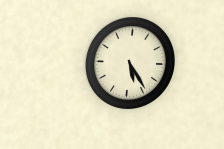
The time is **5:24**
